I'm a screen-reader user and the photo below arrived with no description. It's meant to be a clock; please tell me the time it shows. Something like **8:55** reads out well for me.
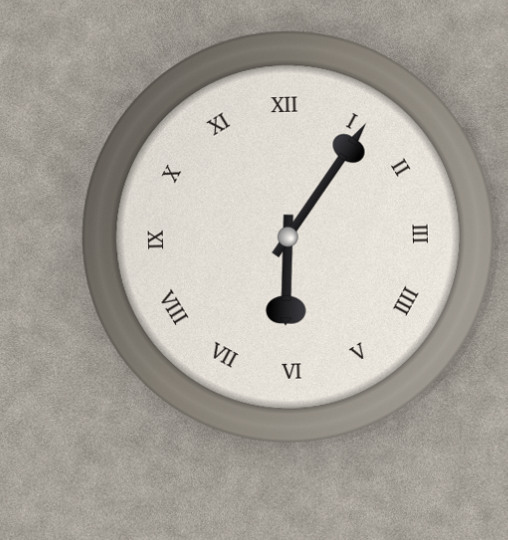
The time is **6:06**
